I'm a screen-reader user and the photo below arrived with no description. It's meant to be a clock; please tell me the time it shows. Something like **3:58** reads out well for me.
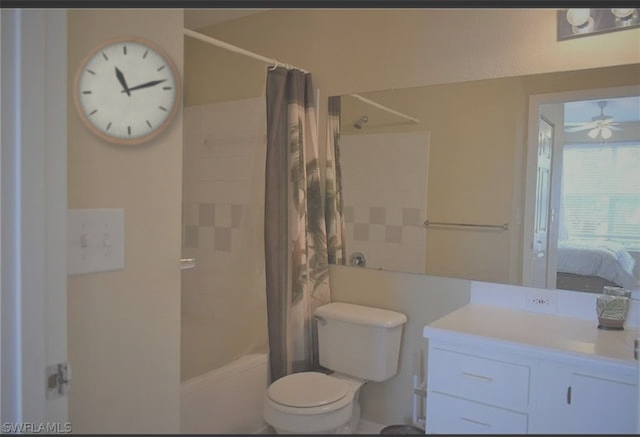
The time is **11:13**
